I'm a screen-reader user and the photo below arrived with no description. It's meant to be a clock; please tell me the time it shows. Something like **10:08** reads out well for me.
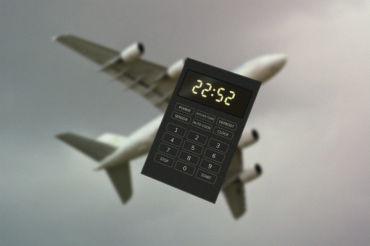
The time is **22:52**
